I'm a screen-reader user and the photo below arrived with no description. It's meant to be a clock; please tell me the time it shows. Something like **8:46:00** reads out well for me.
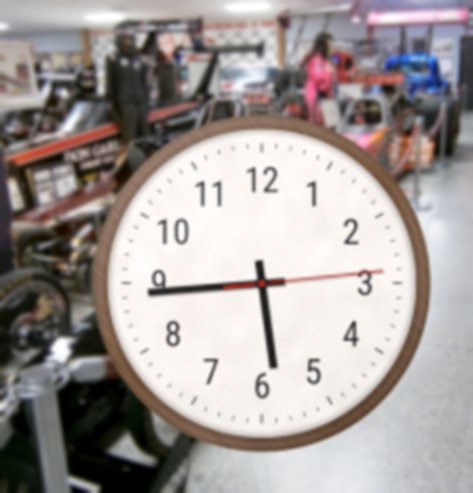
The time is **5:44:14**
